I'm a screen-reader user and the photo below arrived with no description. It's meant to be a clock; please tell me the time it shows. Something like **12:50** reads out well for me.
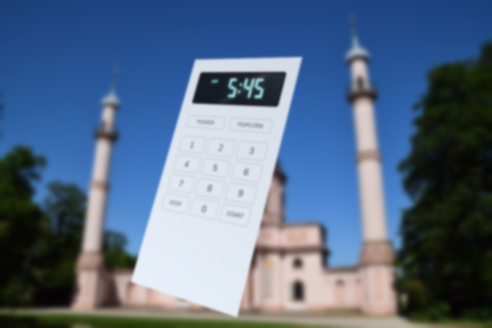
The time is **5:45**
